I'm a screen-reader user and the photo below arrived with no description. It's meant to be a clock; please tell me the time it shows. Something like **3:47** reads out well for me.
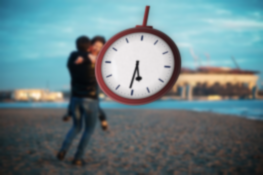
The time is **5:31**
